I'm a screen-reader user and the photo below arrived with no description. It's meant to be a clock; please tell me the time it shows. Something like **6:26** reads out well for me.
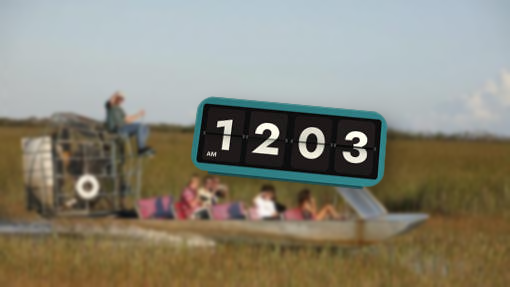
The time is **12:03**
